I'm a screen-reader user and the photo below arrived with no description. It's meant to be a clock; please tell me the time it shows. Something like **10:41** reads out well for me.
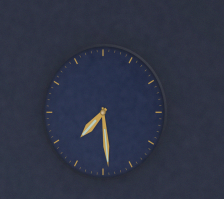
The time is **7:29**
